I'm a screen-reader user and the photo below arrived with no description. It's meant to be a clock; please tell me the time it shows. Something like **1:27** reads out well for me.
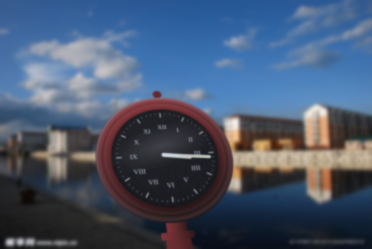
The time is **3:16**
